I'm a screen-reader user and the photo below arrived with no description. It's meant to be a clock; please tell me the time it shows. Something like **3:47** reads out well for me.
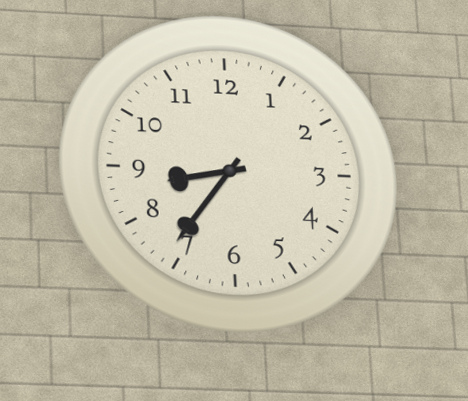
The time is **8:36**
